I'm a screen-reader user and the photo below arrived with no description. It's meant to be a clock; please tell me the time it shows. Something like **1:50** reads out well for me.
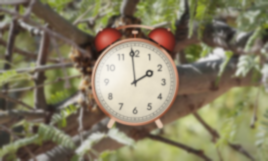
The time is **1:59**
